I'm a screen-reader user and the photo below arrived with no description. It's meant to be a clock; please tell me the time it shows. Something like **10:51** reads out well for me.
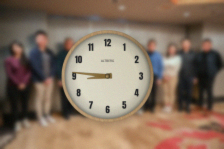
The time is **8:46**
